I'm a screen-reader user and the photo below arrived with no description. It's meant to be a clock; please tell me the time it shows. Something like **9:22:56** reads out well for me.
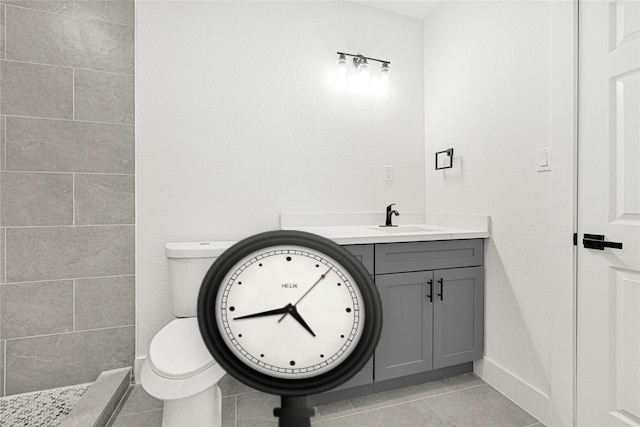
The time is **4:43:07**
